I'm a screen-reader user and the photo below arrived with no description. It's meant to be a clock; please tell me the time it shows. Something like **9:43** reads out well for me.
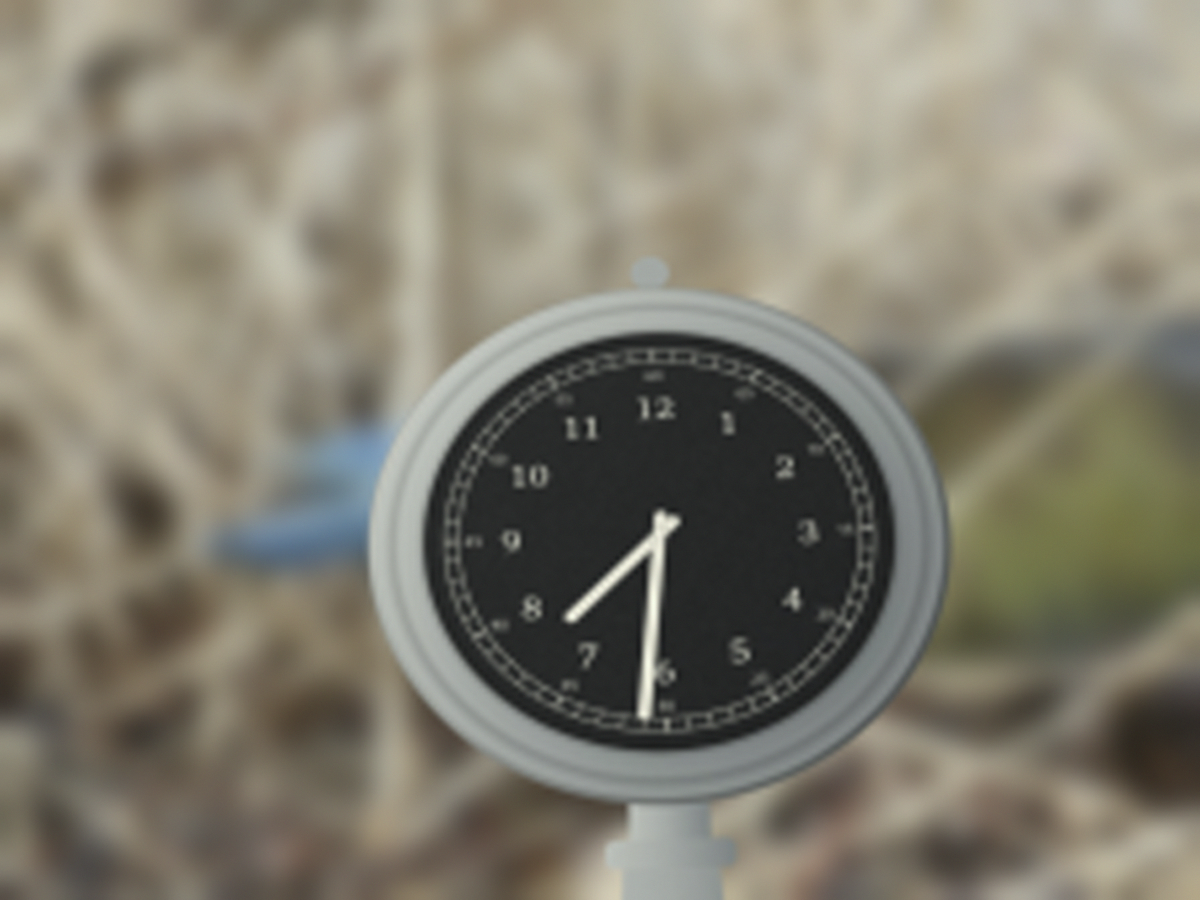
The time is **7:31**
